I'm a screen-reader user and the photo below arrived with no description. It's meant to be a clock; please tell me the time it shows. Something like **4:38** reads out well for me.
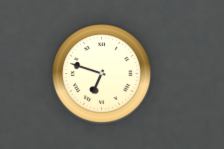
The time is **6:48**
